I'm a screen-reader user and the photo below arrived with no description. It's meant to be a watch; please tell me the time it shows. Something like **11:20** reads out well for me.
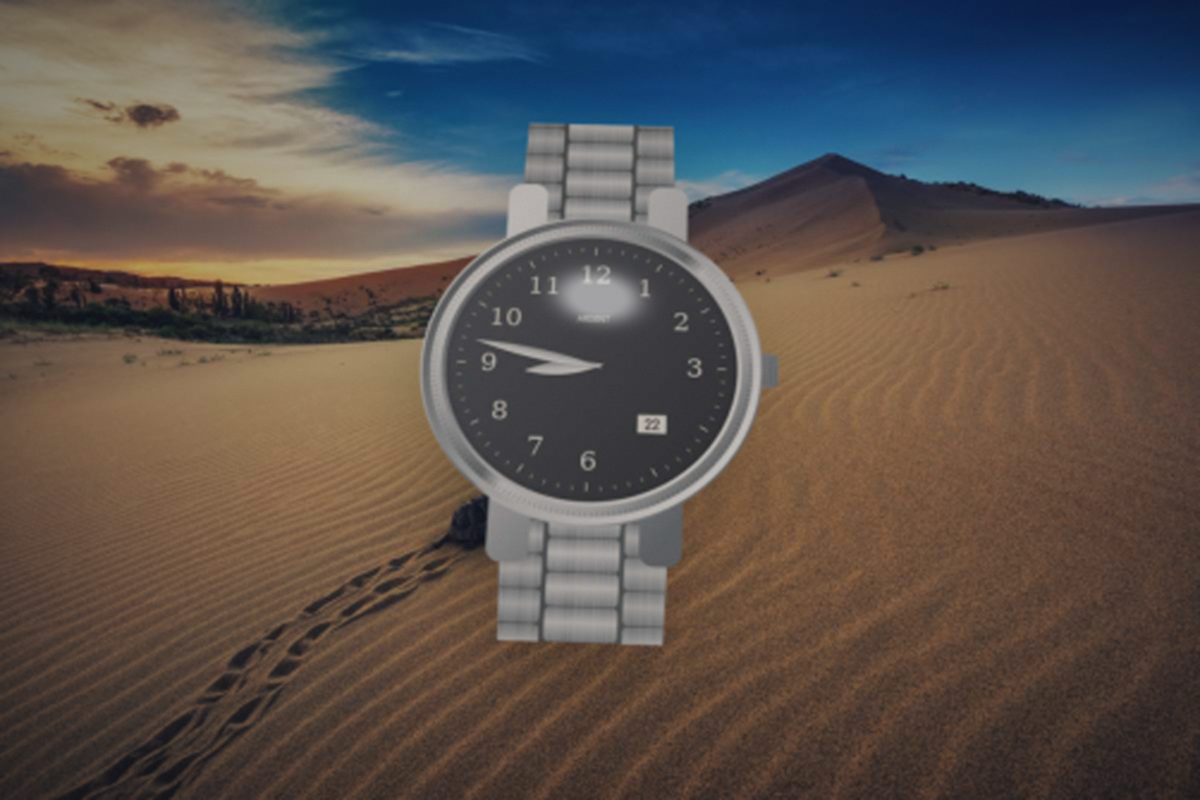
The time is **8:47**
